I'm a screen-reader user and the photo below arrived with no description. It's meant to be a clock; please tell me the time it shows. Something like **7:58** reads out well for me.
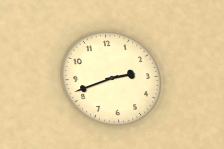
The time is **2:42**
